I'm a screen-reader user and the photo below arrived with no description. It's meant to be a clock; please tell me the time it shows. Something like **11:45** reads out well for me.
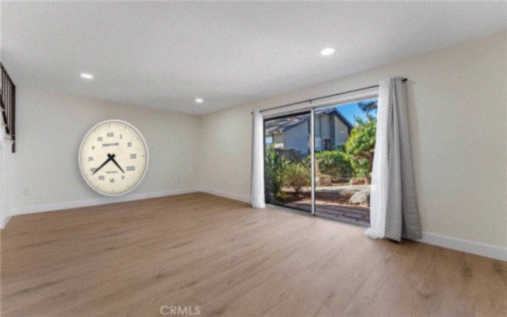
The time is **4:39**
